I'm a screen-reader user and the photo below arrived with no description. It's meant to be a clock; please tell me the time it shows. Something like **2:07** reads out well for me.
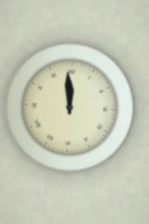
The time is **11:59**
